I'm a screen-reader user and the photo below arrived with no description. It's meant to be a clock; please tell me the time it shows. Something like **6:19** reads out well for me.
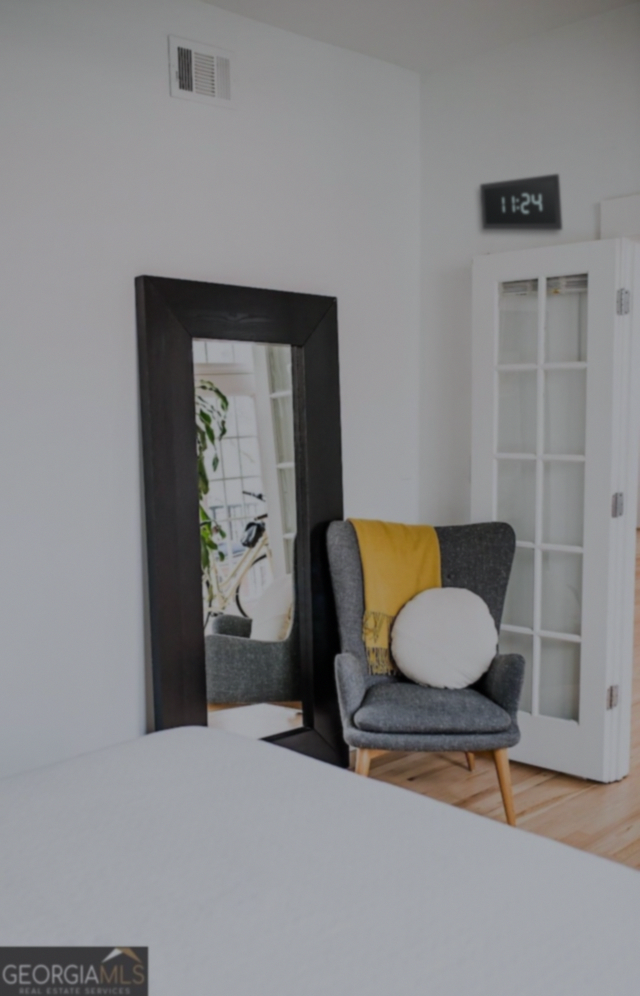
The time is **11:24**
